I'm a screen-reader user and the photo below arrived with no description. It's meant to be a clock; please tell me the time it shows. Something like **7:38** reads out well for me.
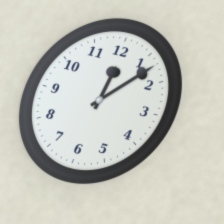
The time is **12:07**
